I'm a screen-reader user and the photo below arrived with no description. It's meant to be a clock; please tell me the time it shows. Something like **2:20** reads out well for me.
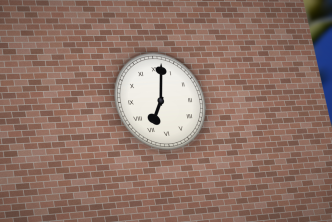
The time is **7:02**
